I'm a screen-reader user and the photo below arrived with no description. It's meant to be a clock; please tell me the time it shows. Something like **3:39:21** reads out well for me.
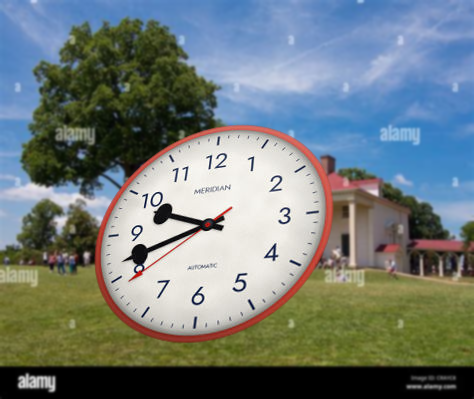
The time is **9:41:39**
